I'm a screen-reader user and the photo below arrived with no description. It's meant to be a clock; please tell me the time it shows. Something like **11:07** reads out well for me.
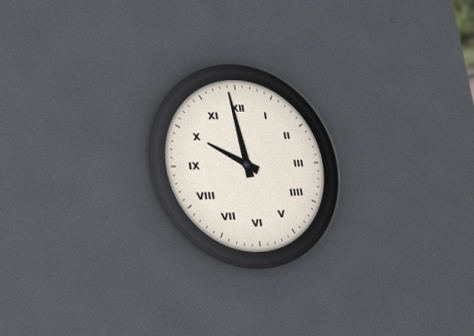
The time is **9:59**
